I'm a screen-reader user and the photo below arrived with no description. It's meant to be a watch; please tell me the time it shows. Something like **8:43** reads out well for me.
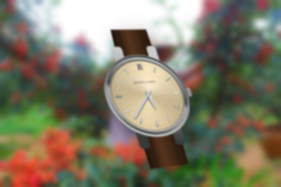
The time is **5:37**
